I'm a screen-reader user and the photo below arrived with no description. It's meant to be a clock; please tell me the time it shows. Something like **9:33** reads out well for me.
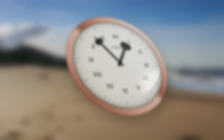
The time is **12:53**
